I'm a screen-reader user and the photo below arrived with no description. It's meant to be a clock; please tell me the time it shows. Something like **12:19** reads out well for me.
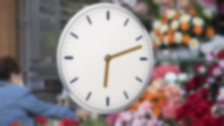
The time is **6:12**
